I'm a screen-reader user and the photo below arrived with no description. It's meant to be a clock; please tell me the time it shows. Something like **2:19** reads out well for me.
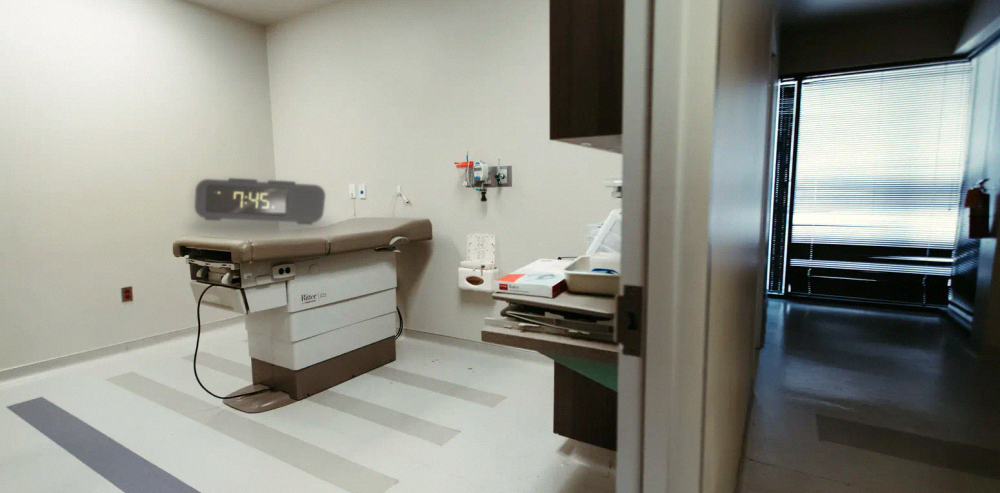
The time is **7:45**
